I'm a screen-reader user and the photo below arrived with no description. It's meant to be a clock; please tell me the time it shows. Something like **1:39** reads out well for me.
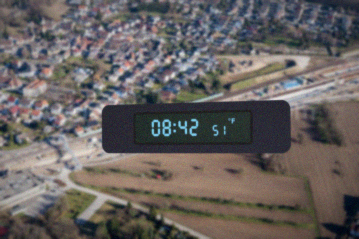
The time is **8:42**
